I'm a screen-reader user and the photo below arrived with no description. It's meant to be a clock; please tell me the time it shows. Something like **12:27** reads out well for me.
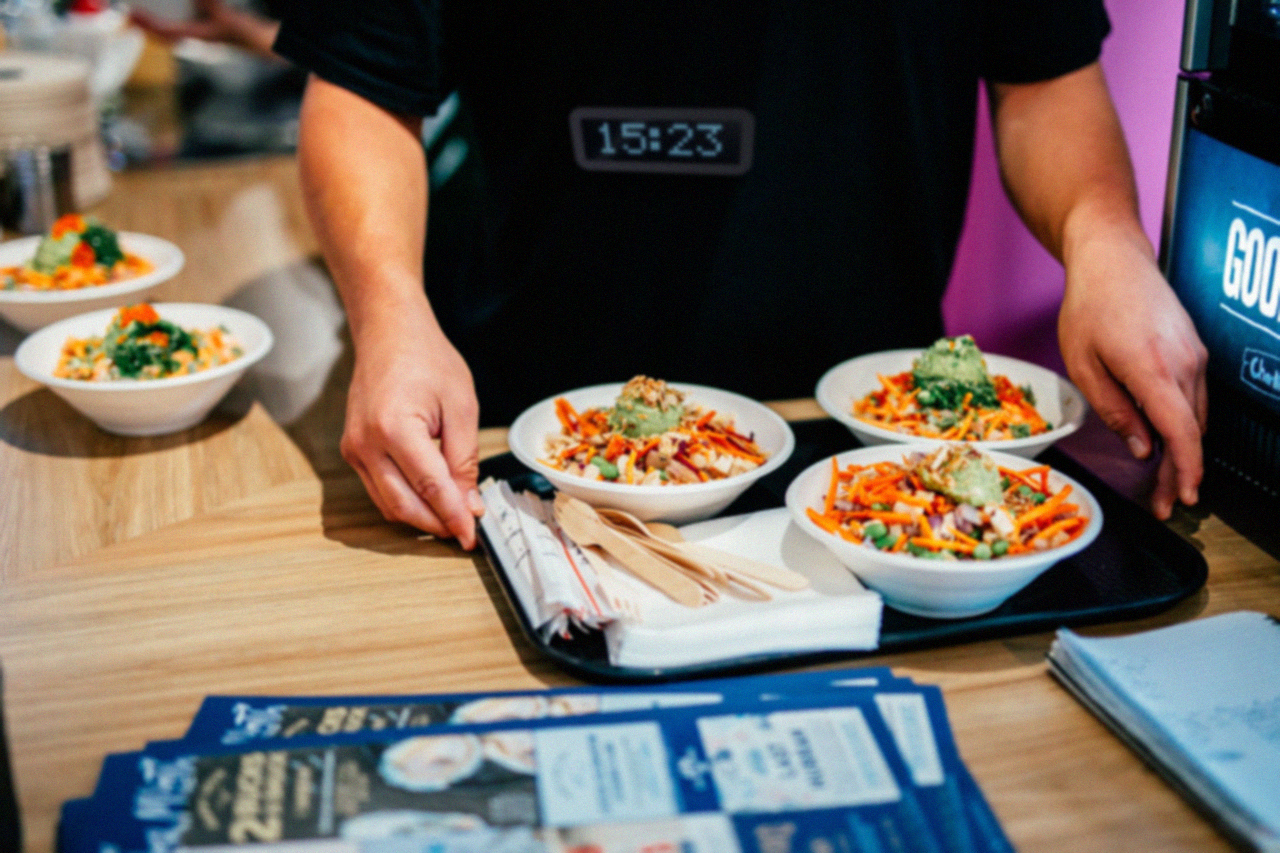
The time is **15:23**
